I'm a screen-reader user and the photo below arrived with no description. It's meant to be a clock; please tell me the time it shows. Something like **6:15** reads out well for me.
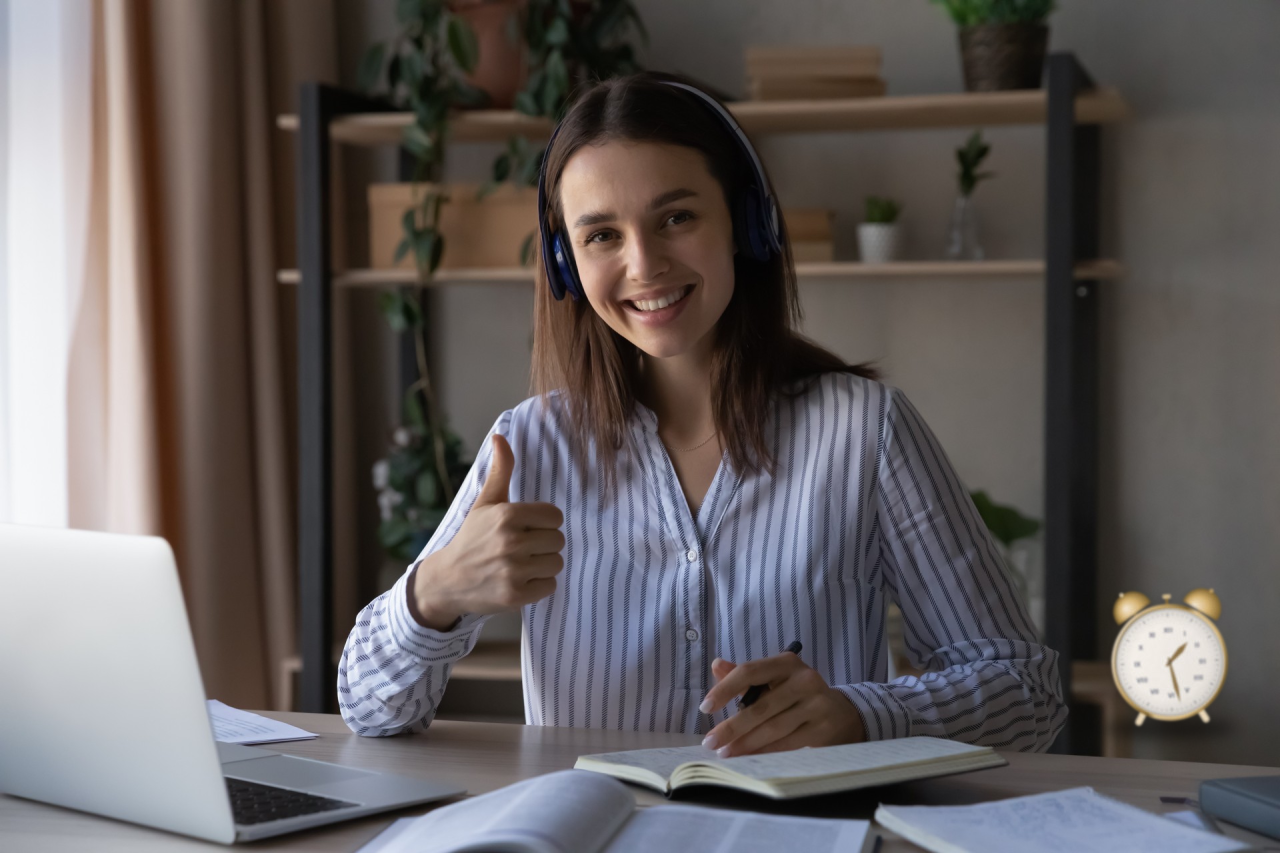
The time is **1:28**
